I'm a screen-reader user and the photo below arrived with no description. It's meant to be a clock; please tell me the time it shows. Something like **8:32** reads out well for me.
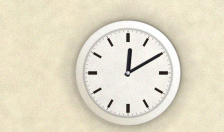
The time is **12:10**
